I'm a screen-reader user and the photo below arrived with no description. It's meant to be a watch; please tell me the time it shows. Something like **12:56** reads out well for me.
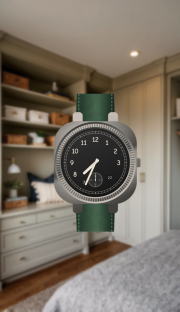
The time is **7:34**
